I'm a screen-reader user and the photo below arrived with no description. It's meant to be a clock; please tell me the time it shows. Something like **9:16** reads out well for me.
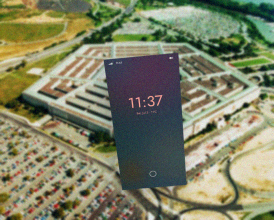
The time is **11:37**
